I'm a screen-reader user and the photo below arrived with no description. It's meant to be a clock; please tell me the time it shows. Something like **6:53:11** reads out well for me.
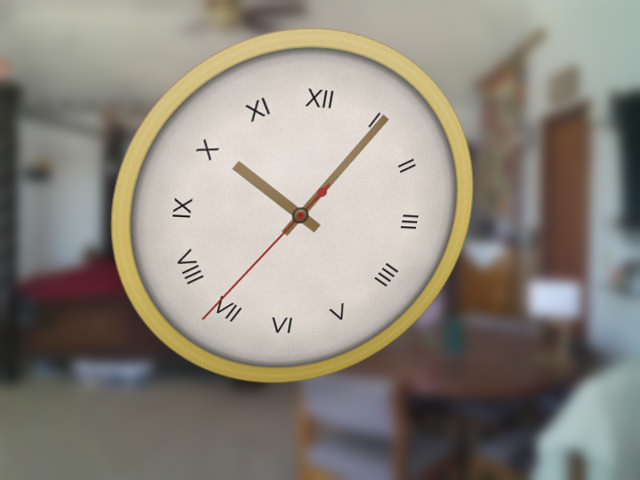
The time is **10:05:36**
